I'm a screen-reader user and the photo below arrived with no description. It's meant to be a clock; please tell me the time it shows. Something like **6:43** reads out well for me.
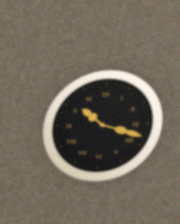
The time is **10:18**
